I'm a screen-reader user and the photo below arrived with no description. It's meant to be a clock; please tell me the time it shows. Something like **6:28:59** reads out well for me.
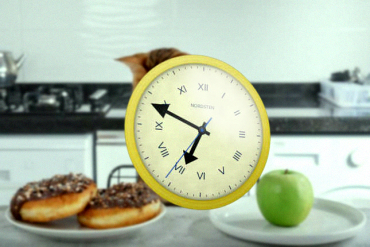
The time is **6:48:36**
